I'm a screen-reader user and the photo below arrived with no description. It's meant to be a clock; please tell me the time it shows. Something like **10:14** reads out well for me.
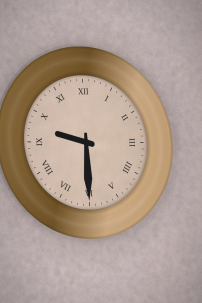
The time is **9:30**
